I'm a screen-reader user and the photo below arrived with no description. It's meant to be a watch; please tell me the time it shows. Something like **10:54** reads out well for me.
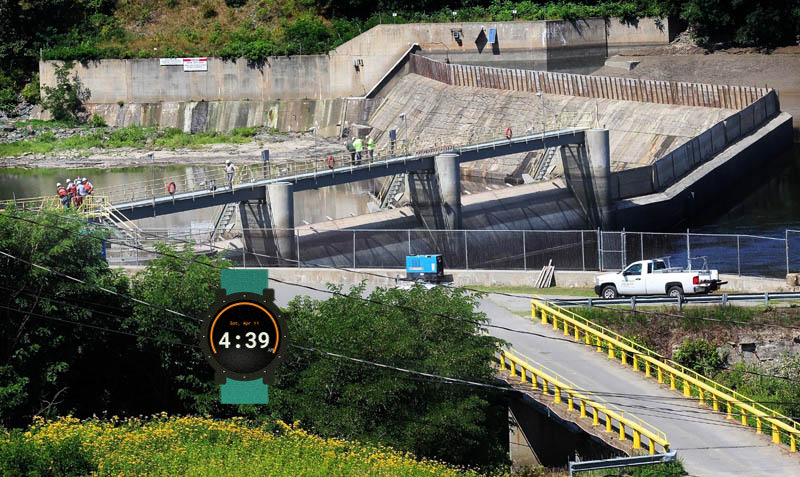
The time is **4:39**
